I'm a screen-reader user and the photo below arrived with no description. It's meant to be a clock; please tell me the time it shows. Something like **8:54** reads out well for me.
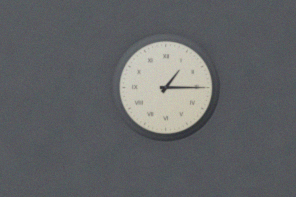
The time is **1:15**
